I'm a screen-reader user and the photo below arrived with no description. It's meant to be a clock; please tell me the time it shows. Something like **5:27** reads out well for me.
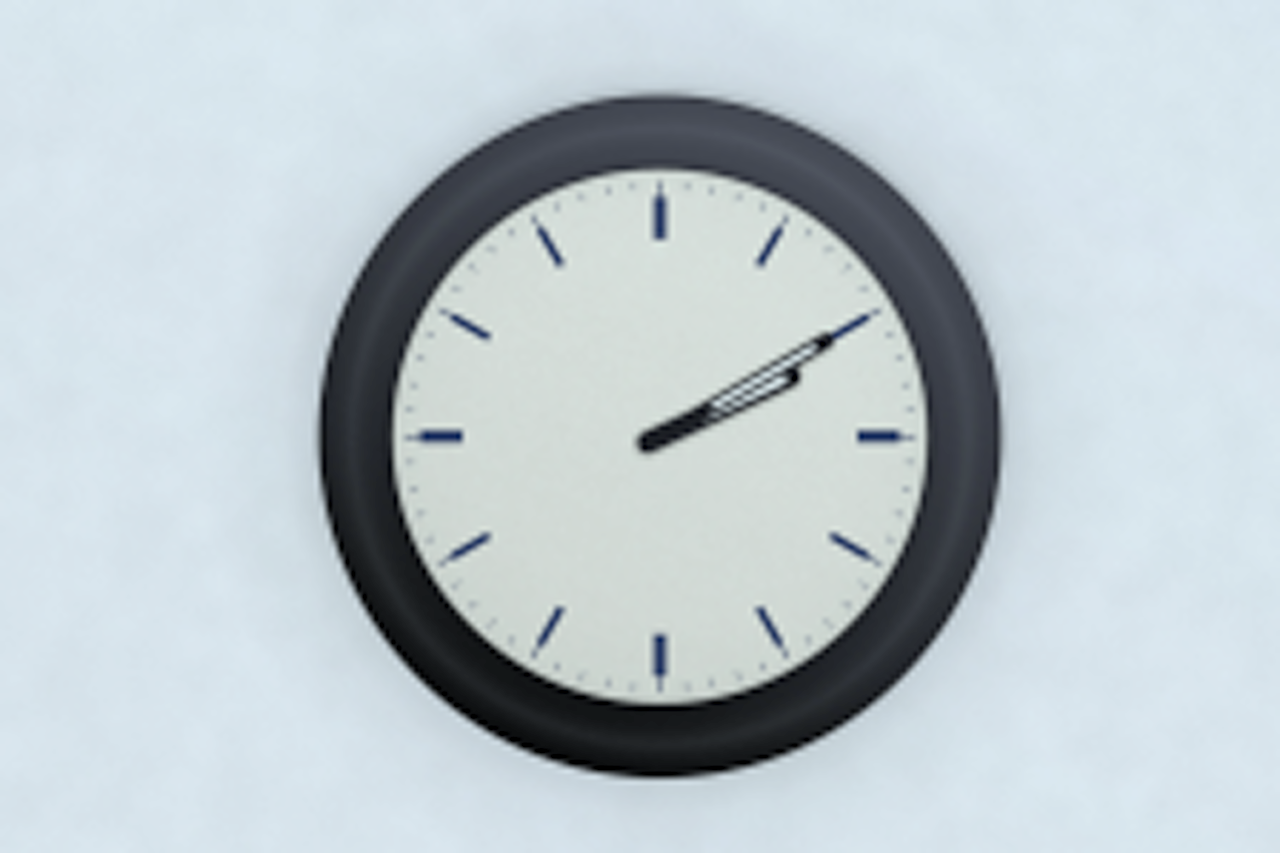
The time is **2:10**
